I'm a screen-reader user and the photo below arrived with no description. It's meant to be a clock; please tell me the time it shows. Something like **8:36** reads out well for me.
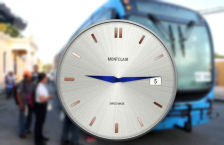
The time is **9:14**
